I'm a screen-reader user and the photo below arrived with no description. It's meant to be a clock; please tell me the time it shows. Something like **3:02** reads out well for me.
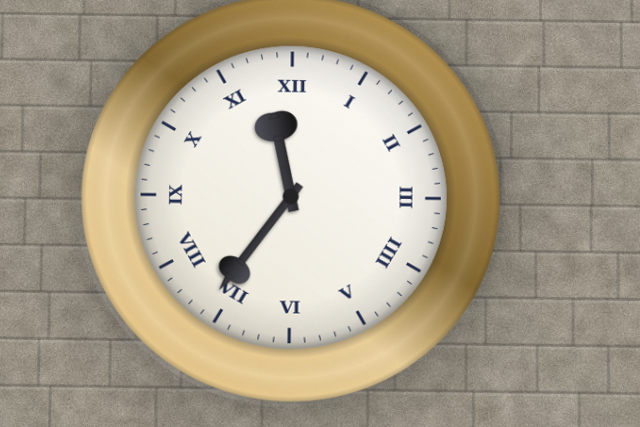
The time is **11:36**
